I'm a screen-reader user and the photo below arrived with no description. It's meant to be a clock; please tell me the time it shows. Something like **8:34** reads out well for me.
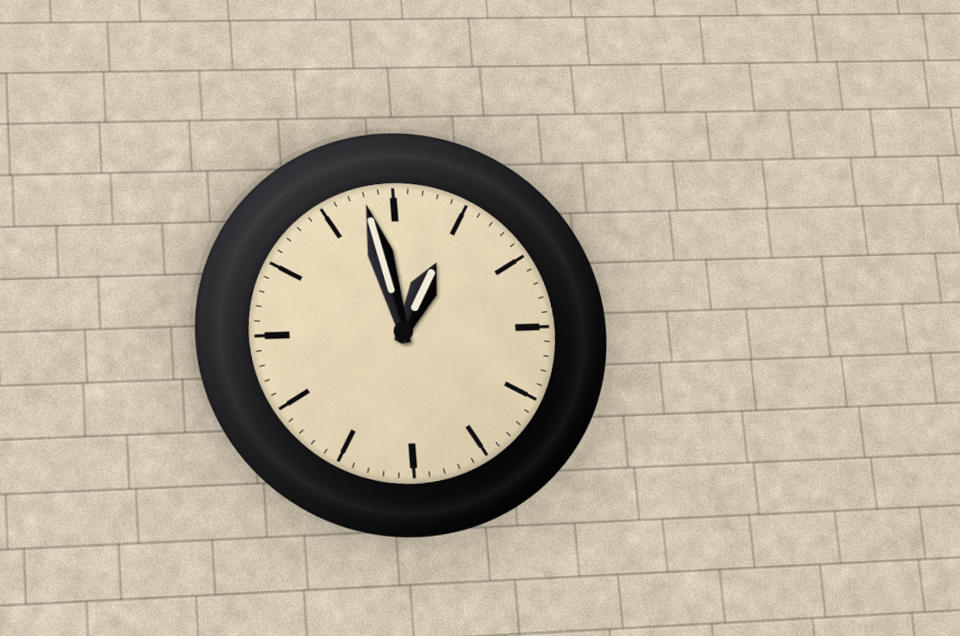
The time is **12:58**
